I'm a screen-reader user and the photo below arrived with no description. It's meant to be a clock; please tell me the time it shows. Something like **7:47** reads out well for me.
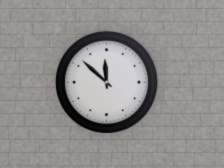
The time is **11:52**
